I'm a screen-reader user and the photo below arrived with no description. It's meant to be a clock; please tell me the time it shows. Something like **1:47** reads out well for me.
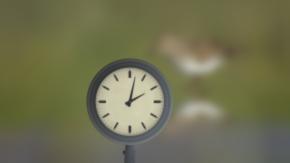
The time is **2:02**
